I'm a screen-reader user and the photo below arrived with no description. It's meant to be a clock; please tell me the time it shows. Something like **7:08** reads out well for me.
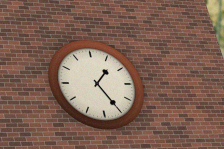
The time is **1:25**
